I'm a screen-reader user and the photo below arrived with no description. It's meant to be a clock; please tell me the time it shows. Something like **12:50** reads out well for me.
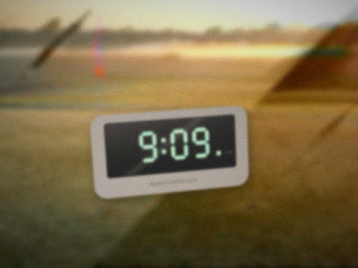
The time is **9:09**
